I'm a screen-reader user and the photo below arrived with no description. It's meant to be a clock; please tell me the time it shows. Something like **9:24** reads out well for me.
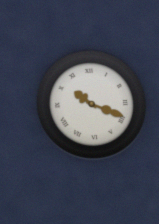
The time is **10:19**
